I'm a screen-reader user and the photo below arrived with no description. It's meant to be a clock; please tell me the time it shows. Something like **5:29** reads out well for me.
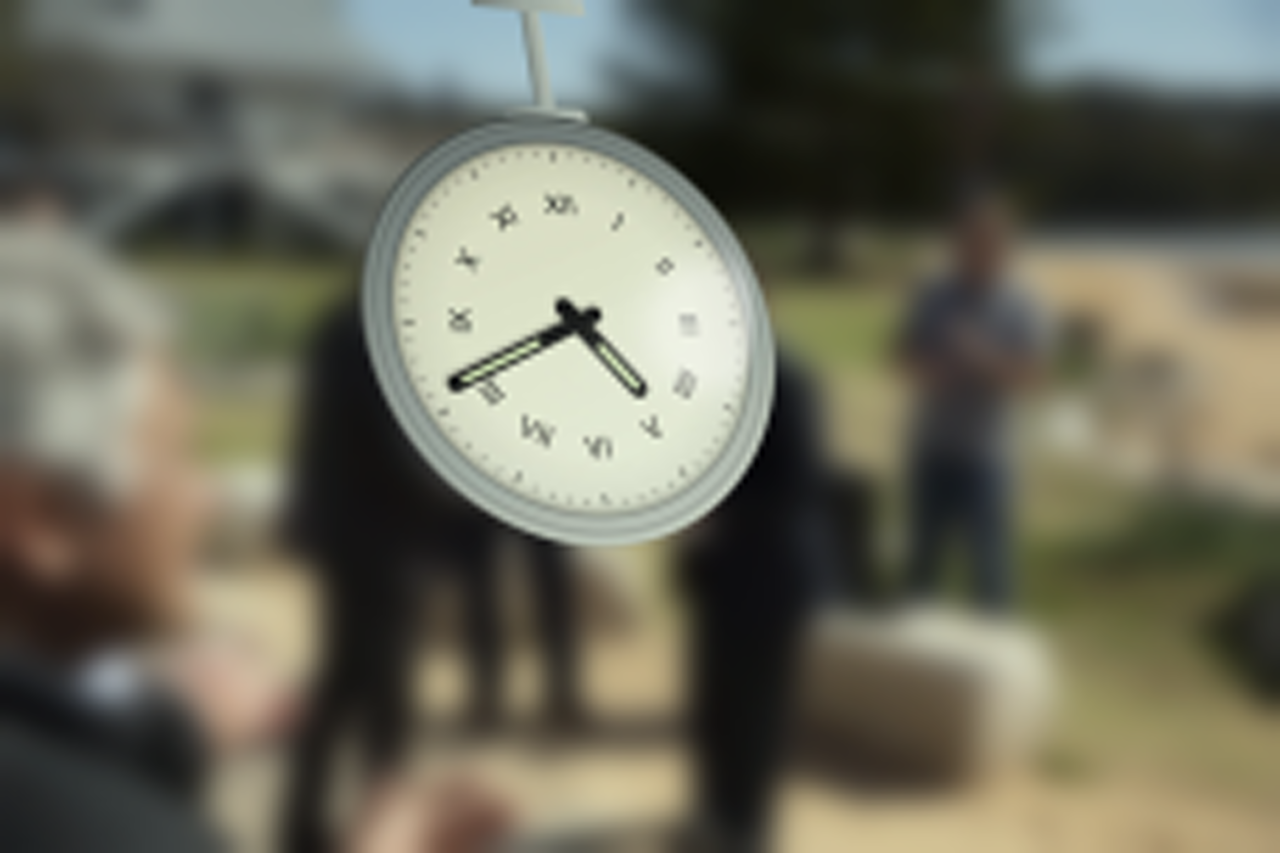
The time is **4:41**
